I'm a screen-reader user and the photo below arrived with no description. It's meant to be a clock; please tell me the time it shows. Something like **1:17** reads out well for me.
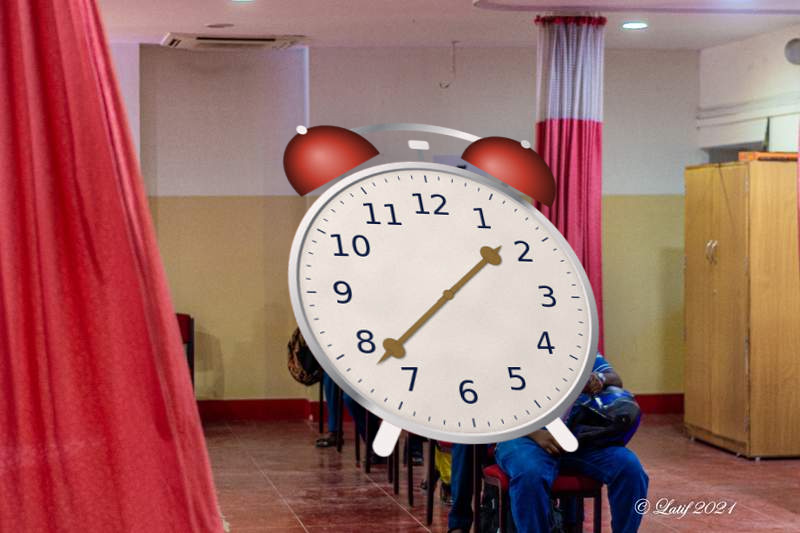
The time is **1:38**
